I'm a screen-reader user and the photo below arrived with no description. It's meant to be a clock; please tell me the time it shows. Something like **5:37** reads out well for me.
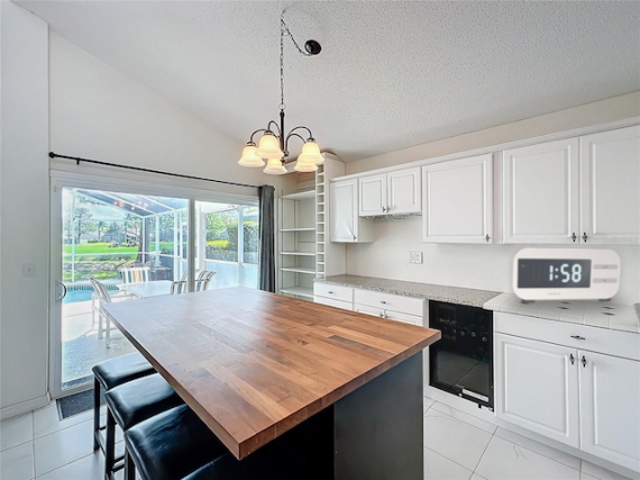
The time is **1:58**
